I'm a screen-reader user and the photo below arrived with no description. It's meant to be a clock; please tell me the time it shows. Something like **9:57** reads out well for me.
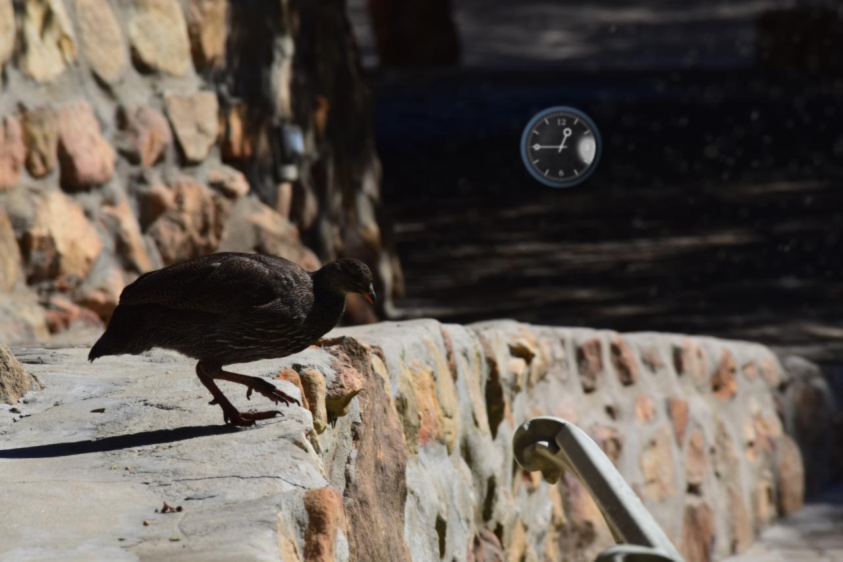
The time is **12:45**
